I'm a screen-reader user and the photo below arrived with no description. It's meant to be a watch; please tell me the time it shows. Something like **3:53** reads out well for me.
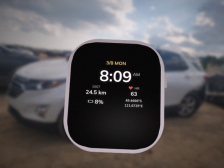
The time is **8:09**
